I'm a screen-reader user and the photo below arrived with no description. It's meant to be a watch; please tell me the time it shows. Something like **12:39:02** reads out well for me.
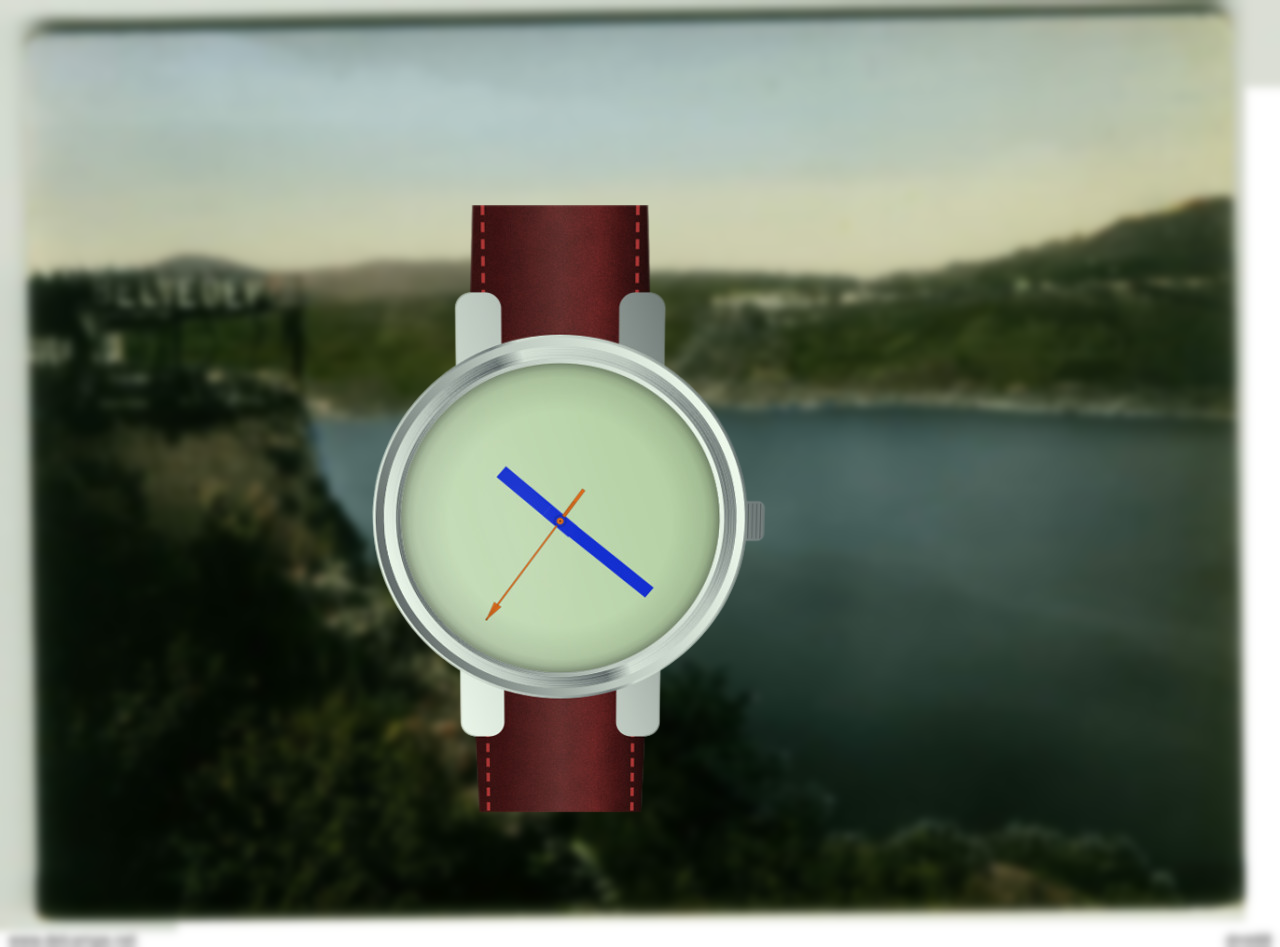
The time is **10:21:36**
